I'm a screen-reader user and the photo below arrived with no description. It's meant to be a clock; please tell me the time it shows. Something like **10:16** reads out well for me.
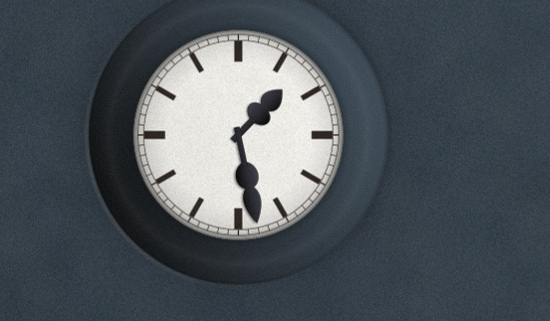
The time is **1:28**
